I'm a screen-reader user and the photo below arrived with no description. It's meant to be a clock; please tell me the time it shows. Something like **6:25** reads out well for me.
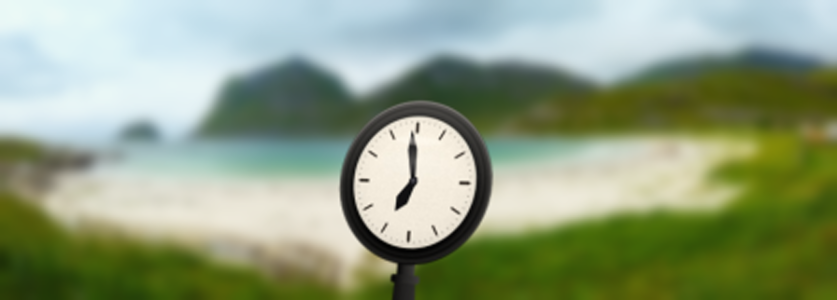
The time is **6:59**
